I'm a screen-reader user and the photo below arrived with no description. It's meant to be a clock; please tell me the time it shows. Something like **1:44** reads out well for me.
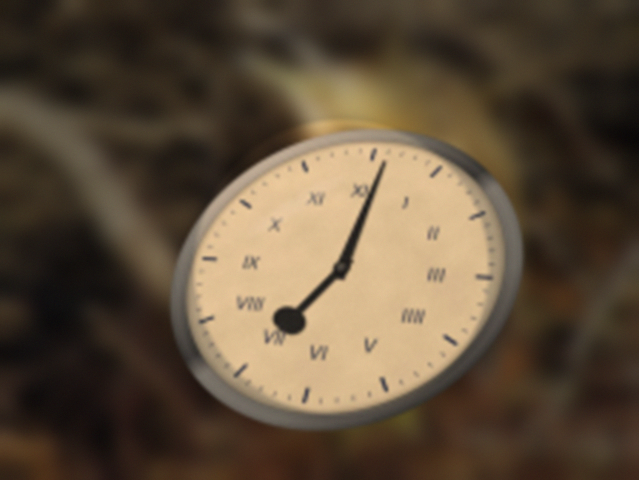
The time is **7:01**
